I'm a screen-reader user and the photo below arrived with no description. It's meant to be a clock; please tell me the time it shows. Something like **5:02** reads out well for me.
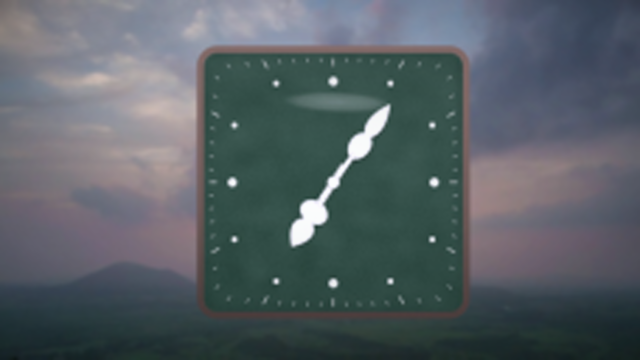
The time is **7:06**
